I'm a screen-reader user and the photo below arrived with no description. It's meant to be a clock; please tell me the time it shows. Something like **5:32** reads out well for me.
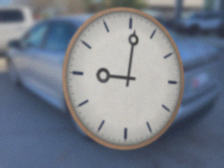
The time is **9:01**
